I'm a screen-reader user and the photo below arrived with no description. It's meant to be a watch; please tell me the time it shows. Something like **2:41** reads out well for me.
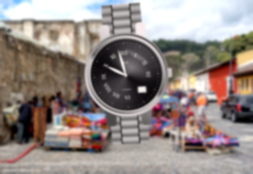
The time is **9:58**
